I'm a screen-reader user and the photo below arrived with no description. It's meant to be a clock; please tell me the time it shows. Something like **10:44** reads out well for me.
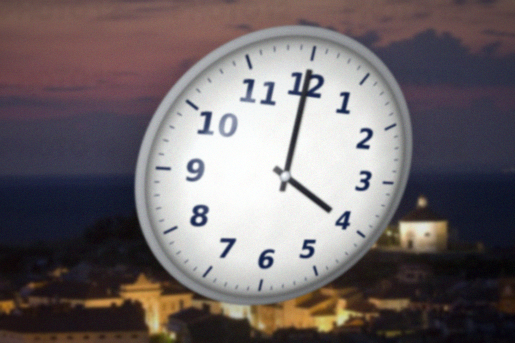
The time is **4:00**
